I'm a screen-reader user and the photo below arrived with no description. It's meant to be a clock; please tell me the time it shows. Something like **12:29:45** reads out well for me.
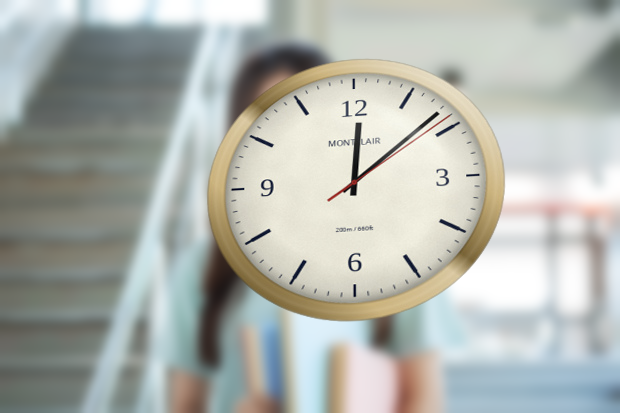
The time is **12:08:09**
